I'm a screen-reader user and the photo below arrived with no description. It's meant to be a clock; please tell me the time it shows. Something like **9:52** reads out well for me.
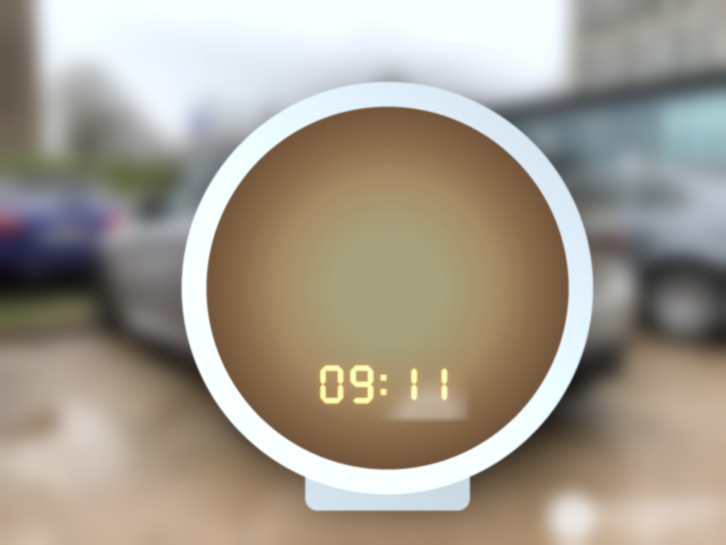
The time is **9:11**
